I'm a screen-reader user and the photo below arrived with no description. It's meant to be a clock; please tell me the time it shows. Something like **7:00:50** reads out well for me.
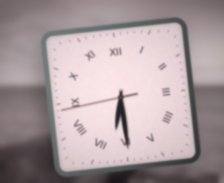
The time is **6:29:44**
